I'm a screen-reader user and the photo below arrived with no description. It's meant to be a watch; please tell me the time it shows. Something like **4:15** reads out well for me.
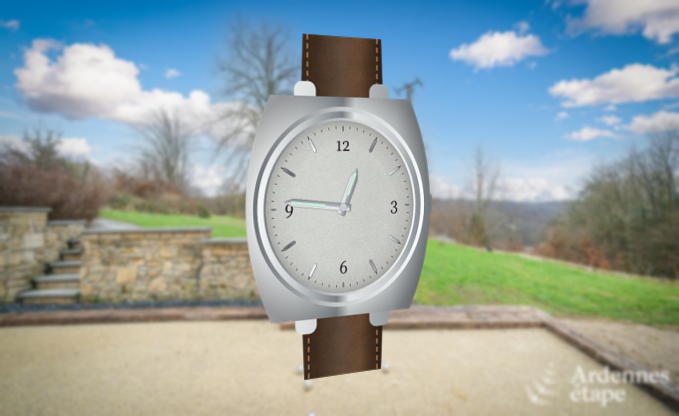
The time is **12:46**
